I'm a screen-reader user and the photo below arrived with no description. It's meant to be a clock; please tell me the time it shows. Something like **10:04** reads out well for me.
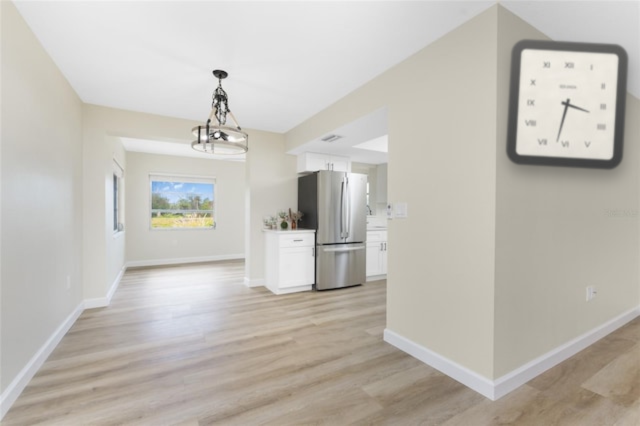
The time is **3:32**
